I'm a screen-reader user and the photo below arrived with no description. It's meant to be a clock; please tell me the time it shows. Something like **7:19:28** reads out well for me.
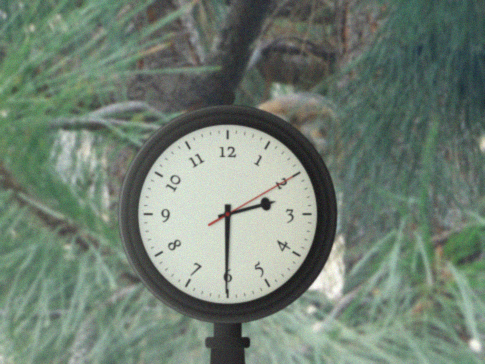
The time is **2:30:10**
